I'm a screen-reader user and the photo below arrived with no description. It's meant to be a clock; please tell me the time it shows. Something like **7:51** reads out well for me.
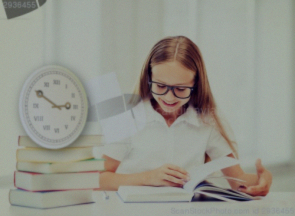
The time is **2:50**
